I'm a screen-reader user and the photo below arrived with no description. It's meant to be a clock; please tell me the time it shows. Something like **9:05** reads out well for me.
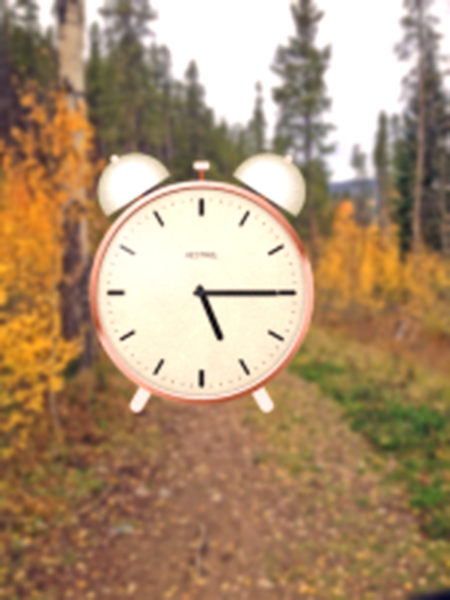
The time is **5:15**
